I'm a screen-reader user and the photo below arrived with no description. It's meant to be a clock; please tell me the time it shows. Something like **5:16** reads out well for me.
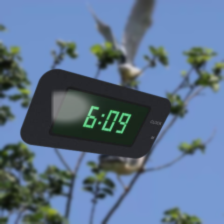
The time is **6:09**
